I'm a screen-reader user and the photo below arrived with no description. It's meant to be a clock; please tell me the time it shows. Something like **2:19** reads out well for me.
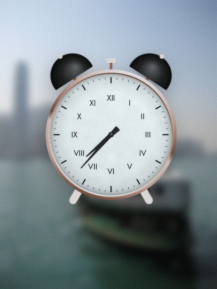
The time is **7:37**
